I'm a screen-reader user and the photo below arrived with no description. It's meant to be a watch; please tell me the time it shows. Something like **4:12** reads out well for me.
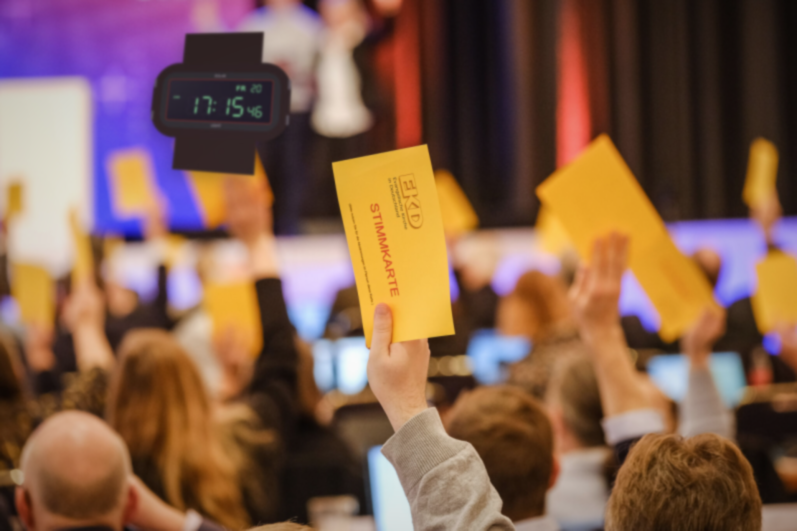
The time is **17:15**
